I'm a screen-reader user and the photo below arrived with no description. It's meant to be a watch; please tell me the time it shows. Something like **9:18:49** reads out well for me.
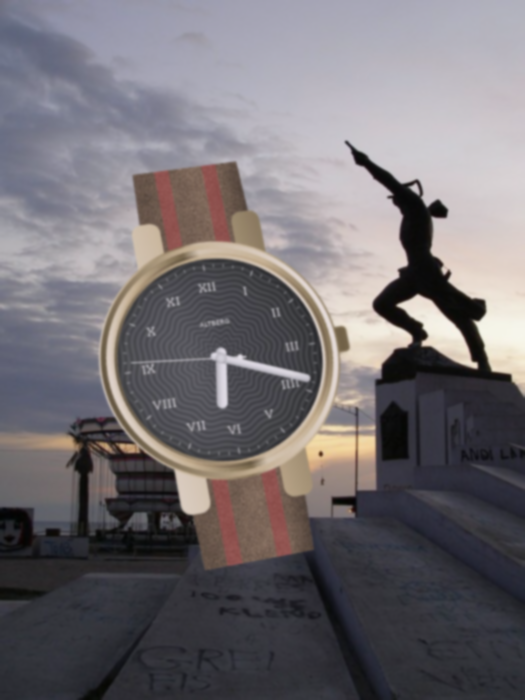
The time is **6:18:46**
